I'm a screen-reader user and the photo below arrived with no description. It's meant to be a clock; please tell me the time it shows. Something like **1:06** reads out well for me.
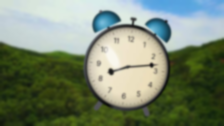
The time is **8:13**
